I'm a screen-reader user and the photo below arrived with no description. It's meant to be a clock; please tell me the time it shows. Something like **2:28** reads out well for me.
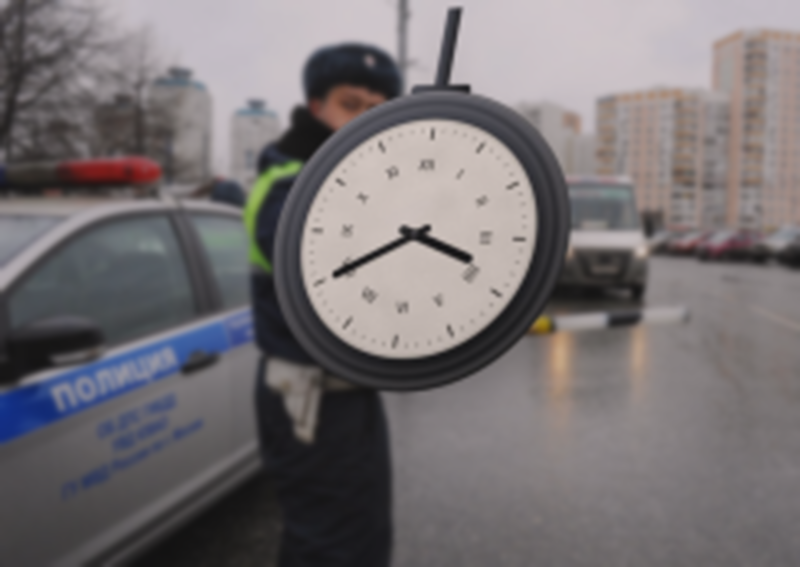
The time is **3:40**
